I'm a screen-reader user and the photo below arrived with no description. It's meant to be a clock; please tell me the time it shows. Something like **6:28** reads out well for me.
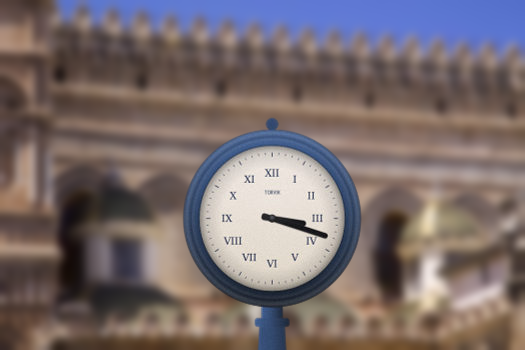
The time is **3:18**
